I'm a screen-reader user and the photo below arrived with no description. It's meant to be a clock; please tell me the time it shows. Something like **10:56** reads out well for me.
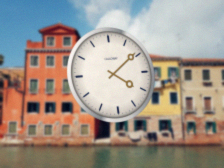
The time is **4:09**
